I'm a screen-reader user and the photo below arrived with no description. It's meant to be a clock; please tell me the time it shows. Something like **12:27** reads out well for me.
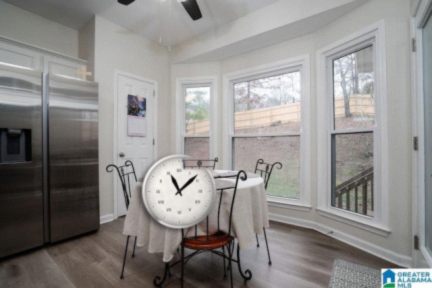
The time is **11:08**
